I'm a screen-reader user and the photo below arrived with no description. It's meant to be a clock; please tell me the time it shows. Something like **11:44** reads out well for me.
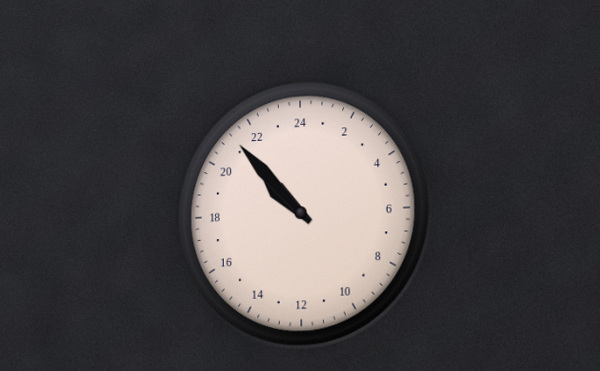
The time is **20:53**
